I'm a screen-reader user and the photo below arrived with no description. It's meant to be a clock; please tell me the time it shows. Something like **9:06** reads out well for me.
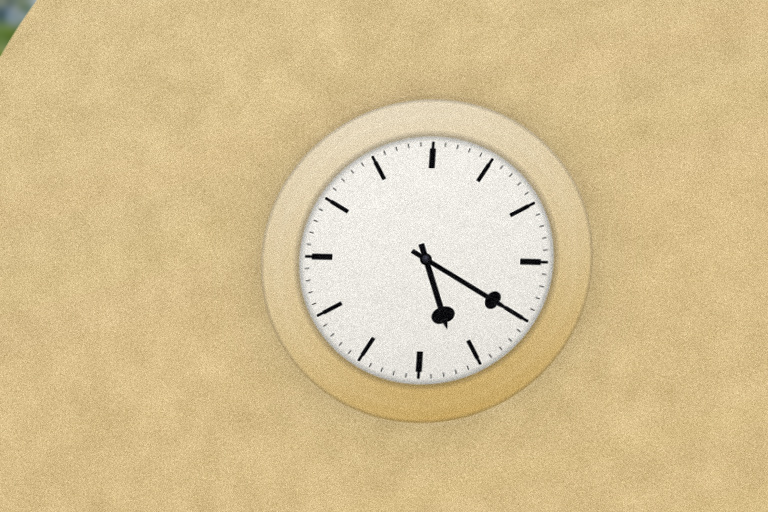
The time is **5:20**
